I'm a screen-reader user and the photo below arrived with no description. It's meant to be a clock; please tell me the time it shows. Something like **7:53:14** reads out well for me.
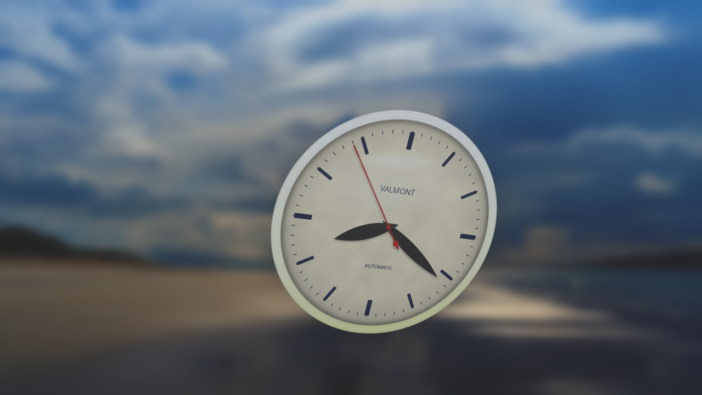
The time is **8:20:54**
